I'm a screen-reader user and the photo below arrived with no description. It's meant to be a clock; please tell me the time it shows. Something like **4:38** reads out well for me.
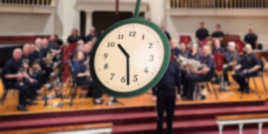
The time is **10:28**
